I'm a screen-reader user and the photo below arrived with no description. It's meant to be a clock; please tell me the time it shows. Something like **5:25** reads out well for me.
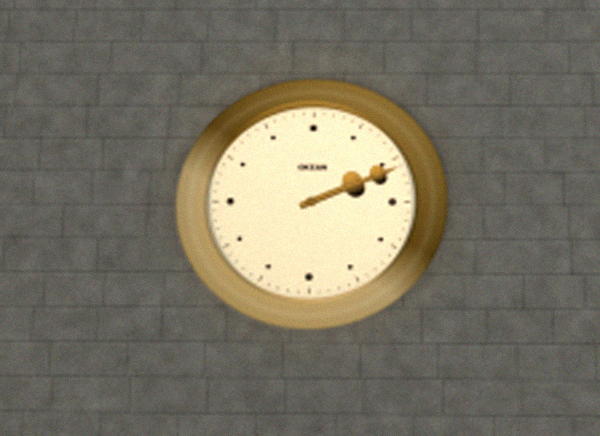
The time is **2:11**
